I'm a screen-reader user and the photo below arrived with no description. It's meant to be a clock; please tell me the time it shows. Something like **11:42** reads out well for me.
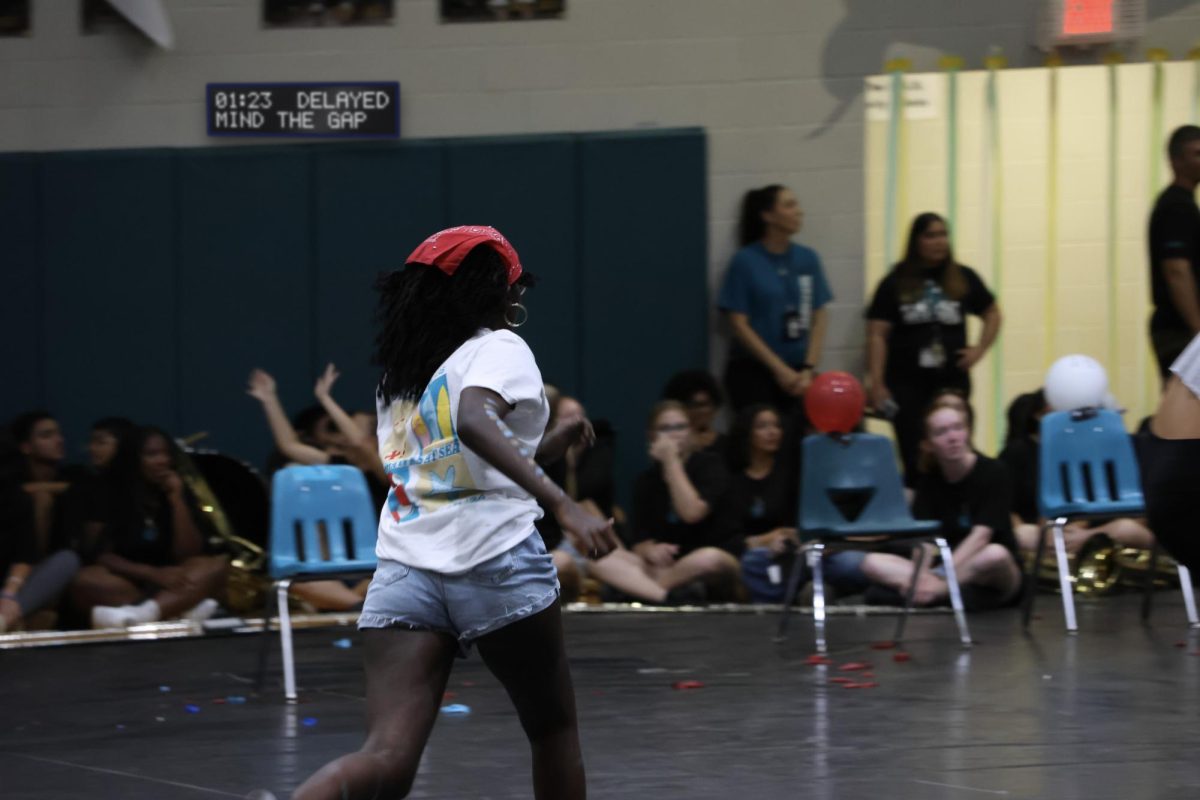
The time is **1:23**
